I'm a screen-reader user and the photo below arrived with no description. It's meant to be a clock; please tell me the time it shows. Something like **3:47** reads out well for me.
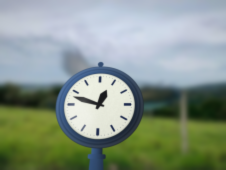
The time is **12:48**
